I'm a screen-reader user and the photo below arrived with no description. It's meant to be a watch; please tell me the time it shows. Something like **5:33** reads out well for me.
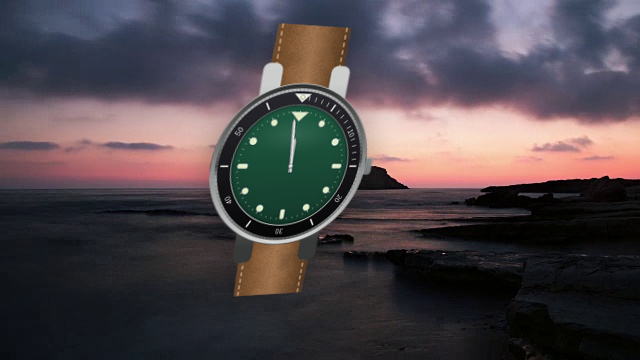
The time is **11:59**
